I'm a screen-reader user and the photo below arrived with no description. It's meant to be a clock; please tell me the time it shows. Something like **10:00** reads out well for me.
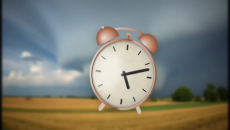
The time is **5:12**
